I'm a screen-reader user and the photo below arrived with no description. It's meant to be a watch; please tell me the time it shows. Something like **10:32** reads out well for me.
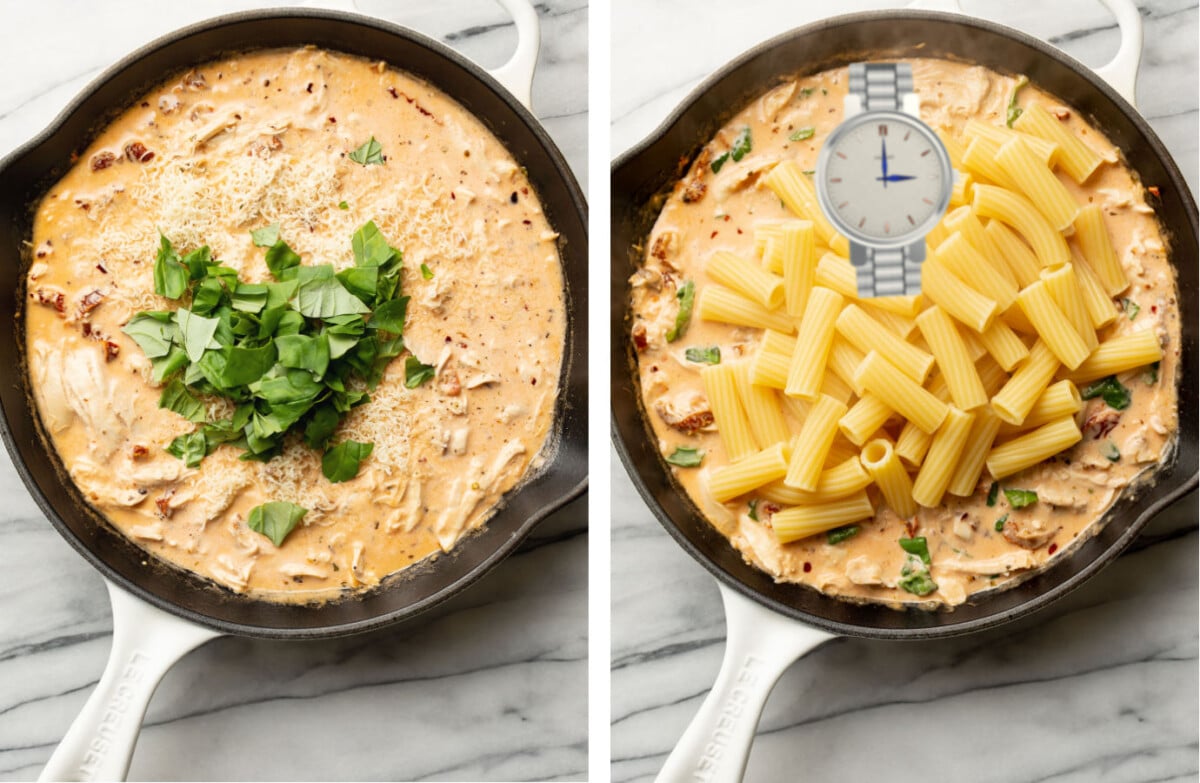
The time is **3:00**
